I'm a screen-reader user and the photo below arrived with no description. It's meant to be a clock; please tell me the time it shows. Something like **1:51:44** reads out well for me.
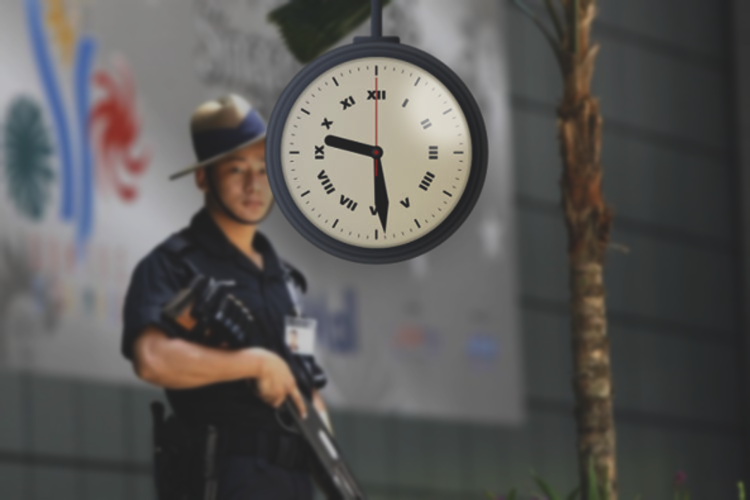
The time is **9:29:00**
